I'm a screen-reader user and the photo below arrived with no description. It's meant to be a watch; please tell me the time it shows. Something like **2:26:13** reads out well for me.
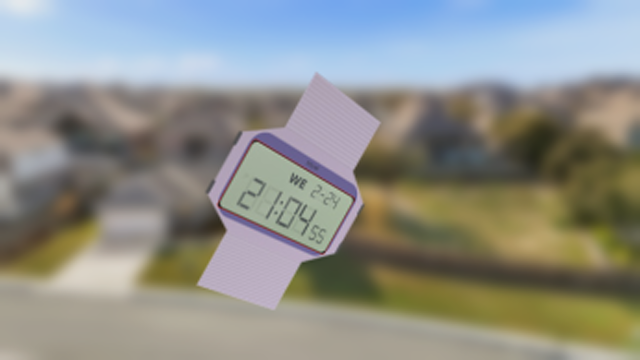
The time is **21:04:55**
